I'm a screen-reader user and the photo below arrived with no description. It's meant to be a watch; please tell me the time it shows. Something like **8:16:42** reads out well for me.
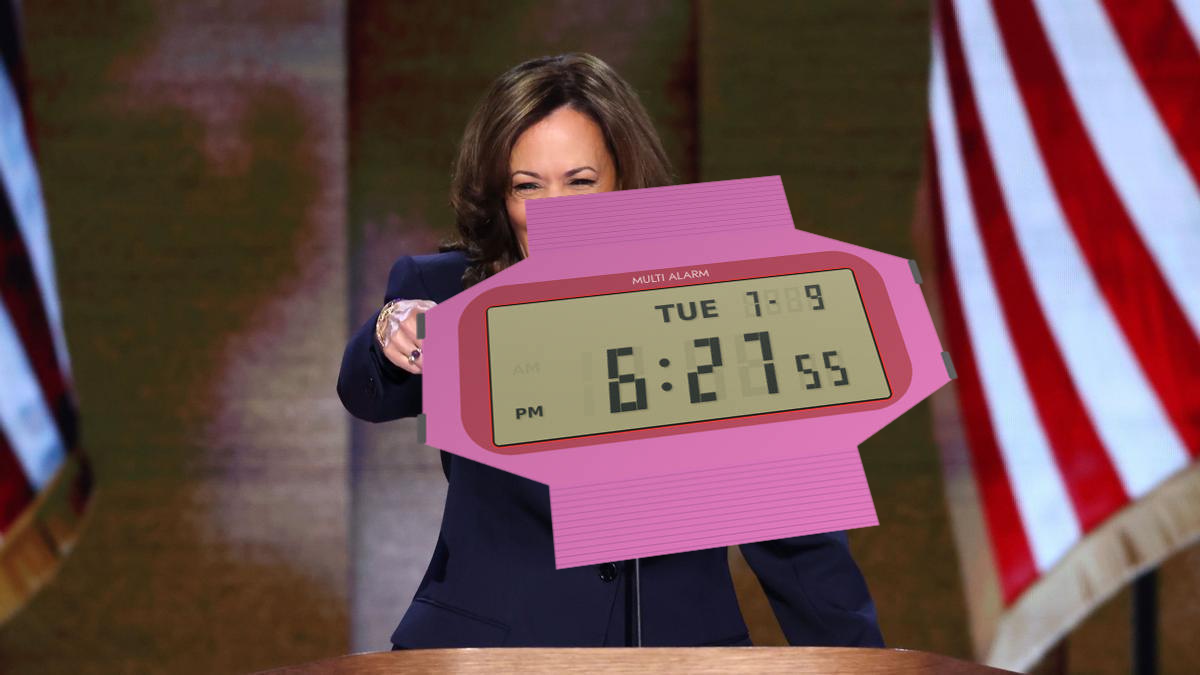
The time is **6:27:55**
